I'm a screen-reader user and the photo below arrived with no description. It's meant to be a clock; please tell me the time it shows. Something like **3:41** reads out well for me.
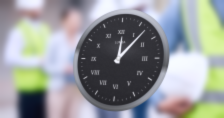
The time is **12:07**
